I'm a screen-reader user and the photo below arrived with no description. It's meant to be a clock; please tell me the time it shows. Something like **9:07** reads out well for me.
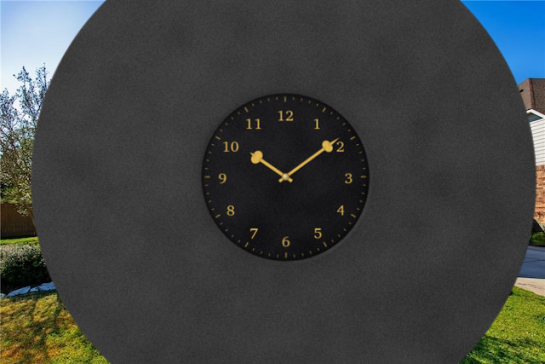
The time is **10:09**
